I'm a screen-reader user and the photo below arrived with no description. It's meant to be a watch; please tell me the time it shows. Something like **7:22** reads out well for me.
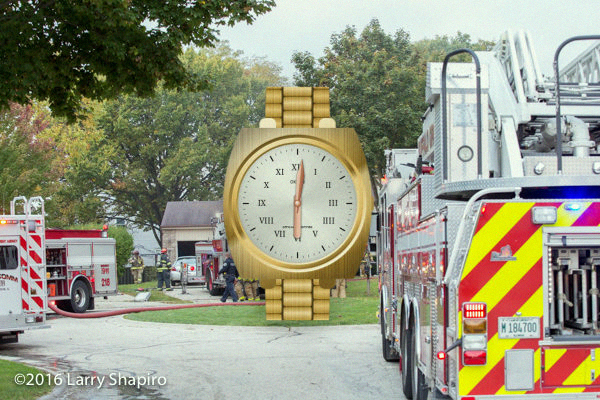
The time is **6:01**
